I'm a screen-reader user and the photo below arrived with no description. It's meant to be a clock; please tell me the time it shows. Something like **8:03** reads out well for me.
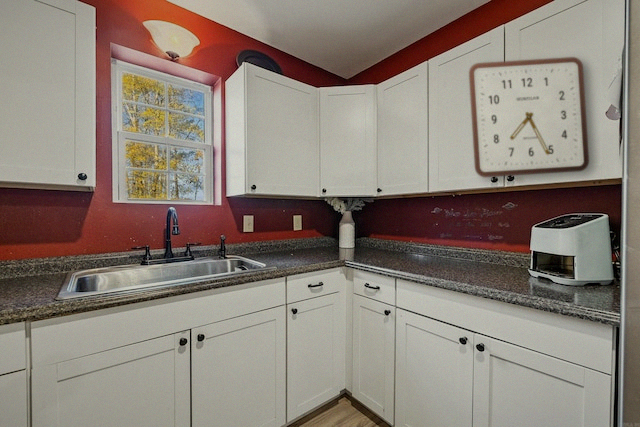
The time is **7:26**
